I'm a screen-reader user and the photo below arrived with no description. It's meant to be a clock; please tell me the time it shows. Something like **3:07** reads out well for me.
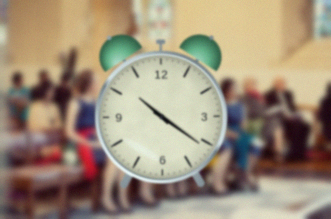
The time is **10:21**
